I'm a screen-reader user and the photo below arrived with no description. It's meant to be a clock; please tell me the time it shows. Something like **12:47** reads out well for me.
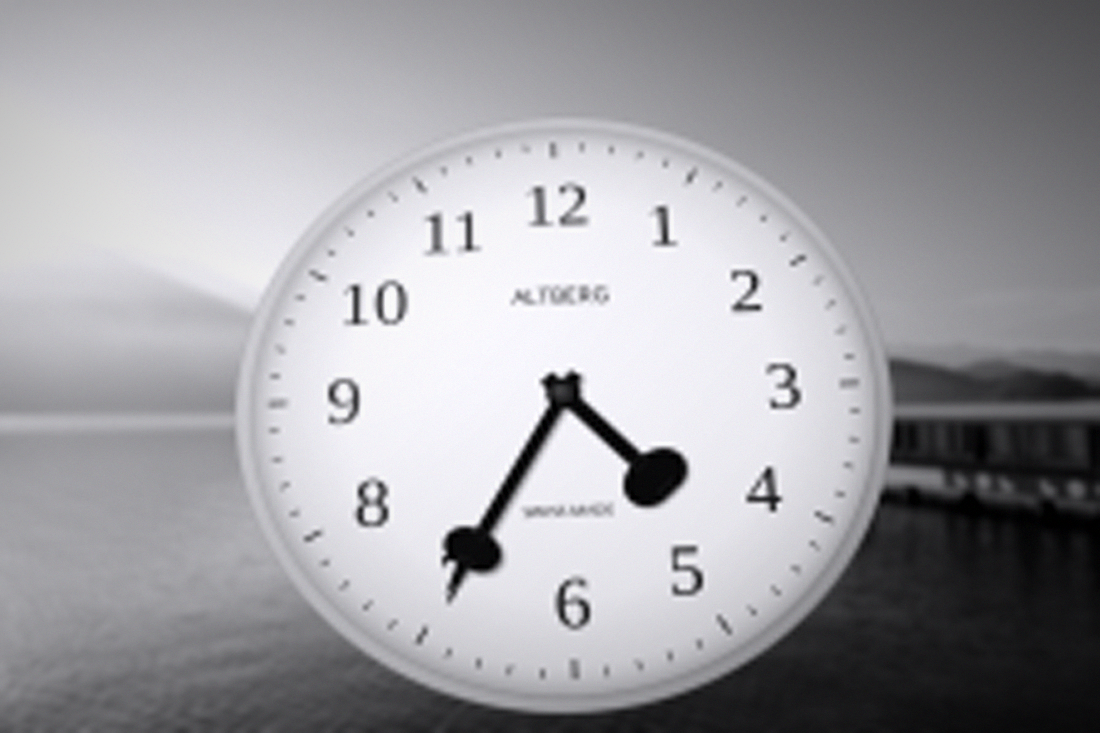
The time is **4:35**
